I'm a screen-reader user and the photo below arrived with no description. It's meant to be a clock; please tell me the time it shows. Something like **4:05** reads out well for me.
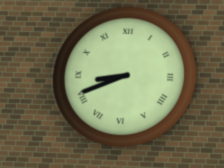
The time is **8:41**
